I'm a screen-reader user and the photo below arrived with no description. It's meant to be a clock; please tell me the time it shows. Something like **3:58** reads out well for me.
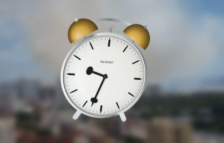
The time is **9:33**
